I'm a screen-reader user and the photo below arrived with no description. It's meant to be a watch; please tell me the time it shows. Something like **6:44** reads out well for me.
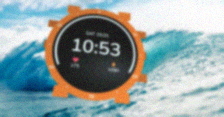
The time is **10:53**
